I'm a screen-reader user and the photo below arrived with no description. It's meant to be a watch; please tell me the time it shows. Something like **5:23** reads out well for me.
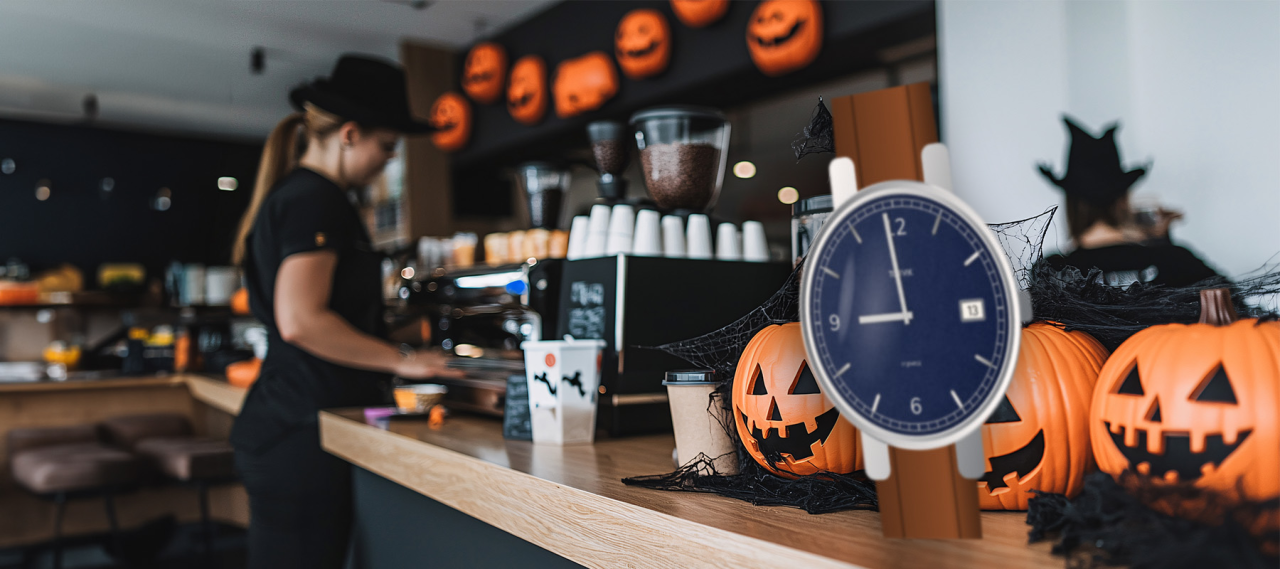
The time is **8:59**
